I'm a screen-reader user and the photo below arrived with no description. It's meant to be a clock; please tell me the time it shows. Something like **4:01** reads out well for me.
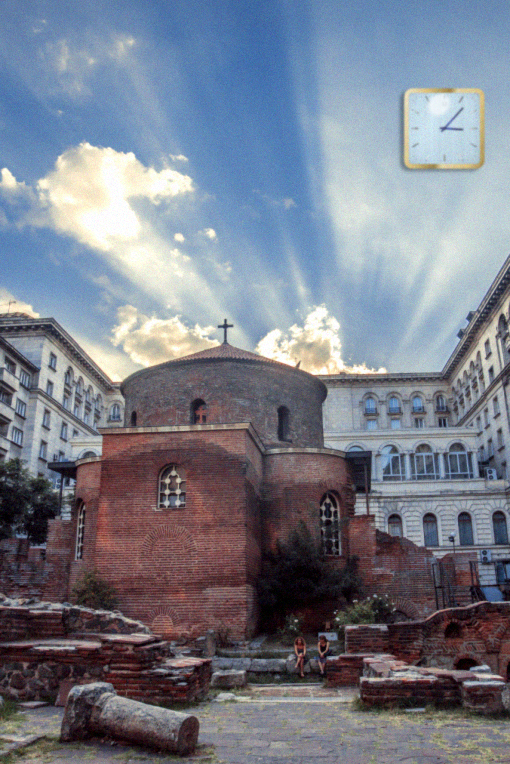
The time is **3:07**
